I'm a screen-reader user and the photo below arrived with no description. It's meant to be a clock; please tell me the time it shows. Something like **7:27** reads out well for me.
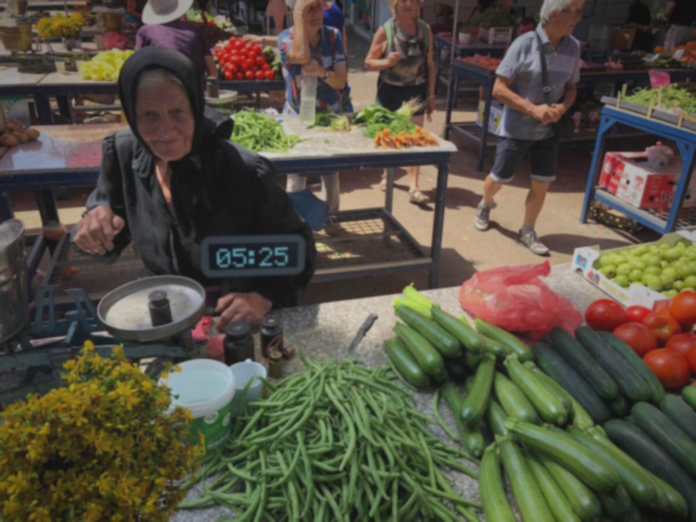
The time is **5:25**
